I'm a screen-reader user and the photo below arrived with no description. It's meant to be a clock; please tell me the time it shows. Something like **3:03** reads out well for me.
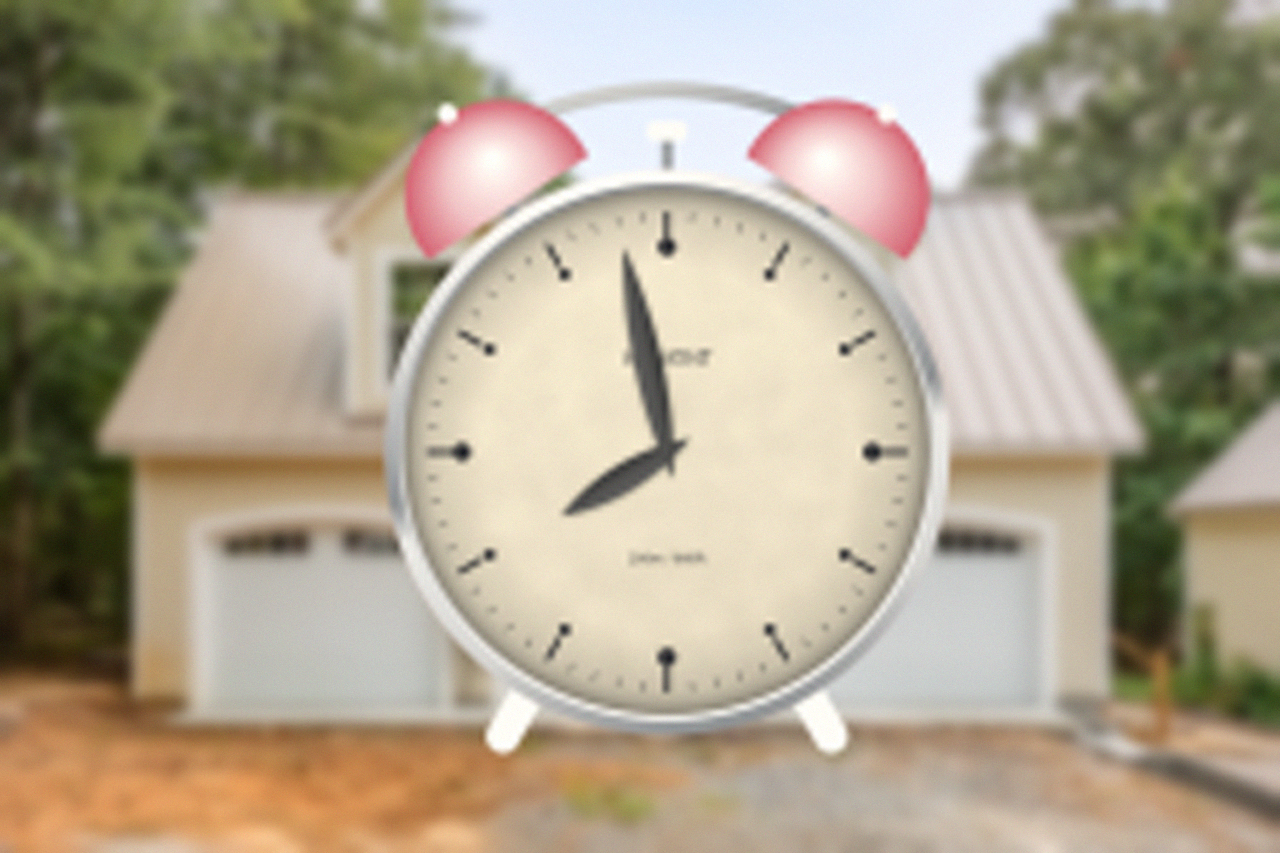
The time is **7:58**
